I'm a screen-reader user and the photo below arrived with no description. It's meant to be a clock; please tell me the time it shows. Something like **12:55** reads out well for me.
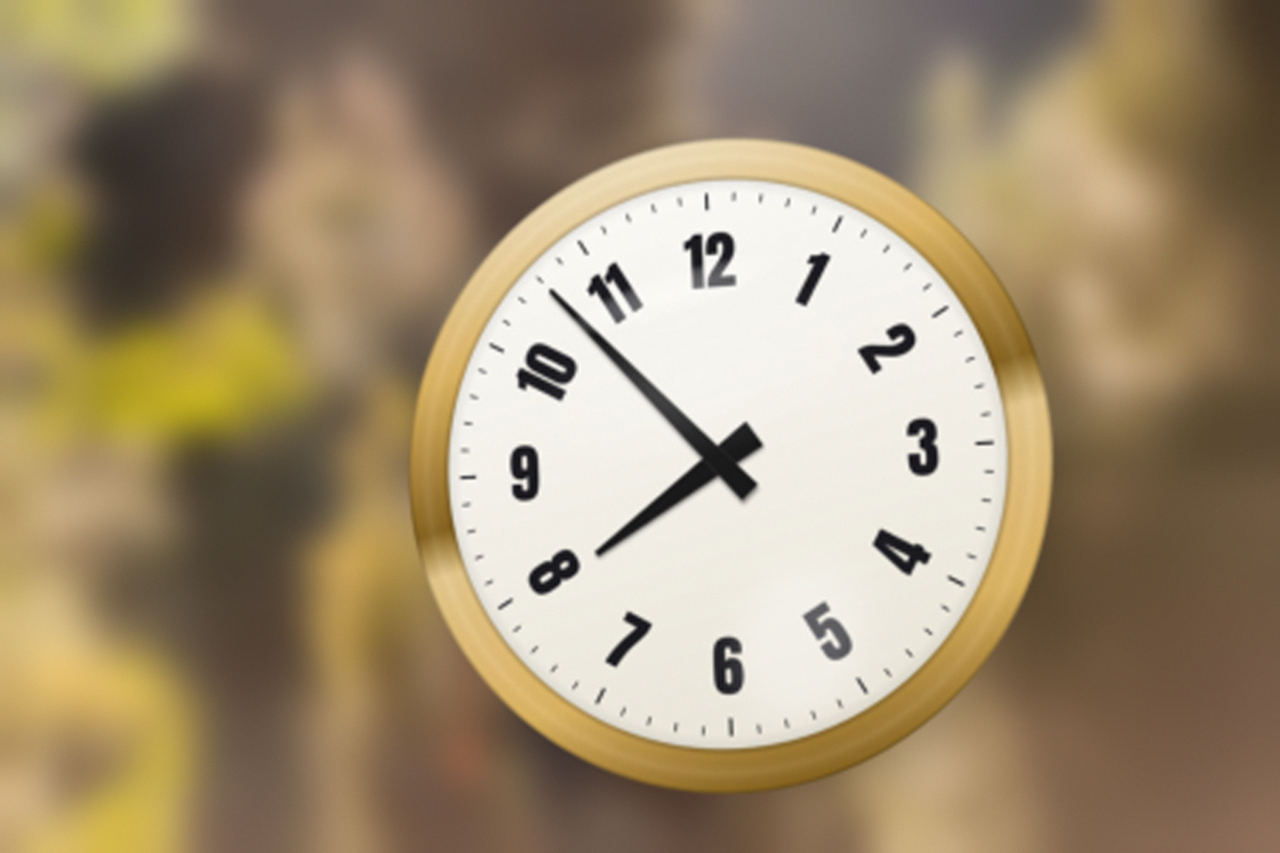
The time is **7:53**
